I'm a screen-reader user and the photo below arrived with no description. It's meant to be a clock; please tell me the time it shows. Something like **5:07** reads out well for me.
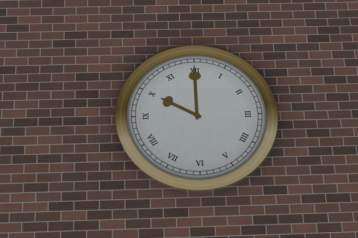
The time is **10:00**
